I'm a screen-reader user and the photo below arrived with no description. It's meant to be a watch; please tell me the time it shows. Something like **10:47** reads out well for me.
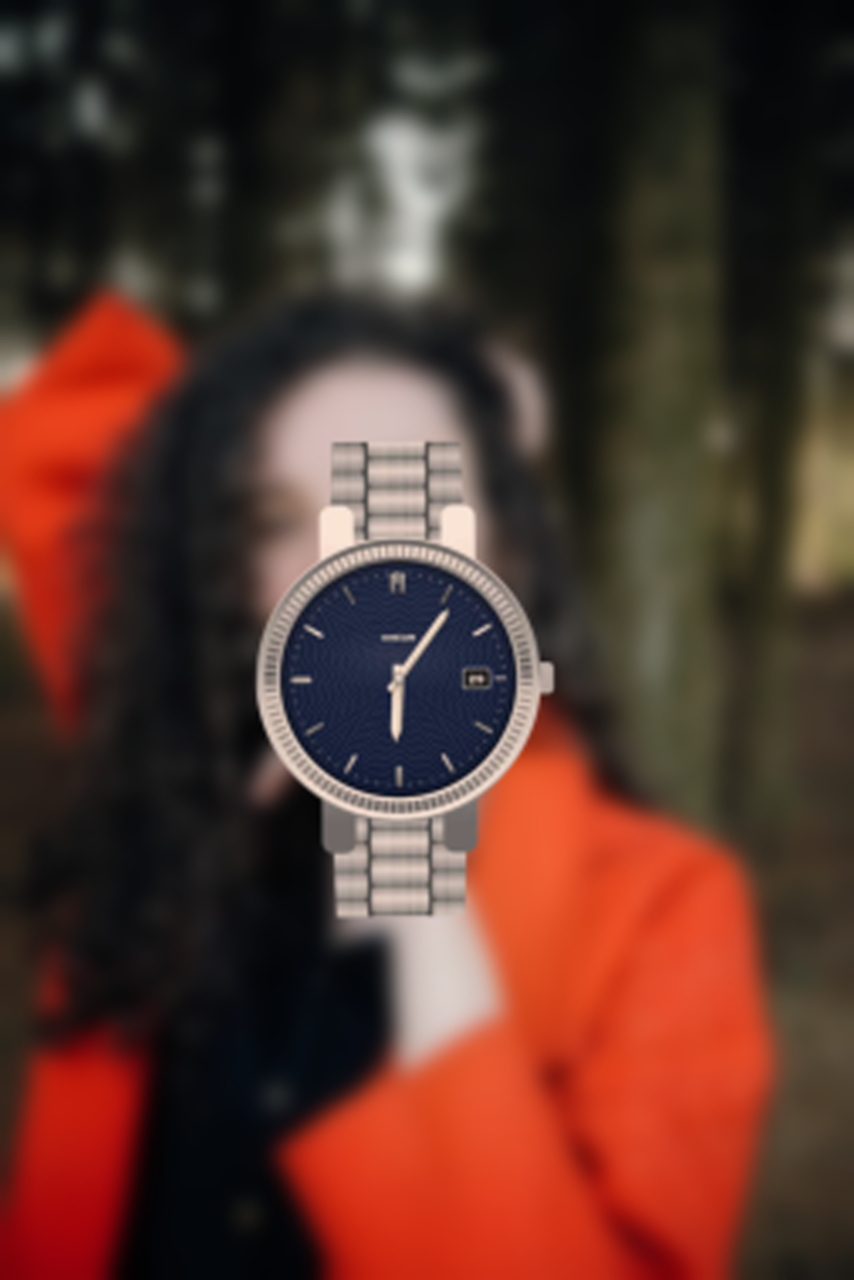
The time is **6:06**
